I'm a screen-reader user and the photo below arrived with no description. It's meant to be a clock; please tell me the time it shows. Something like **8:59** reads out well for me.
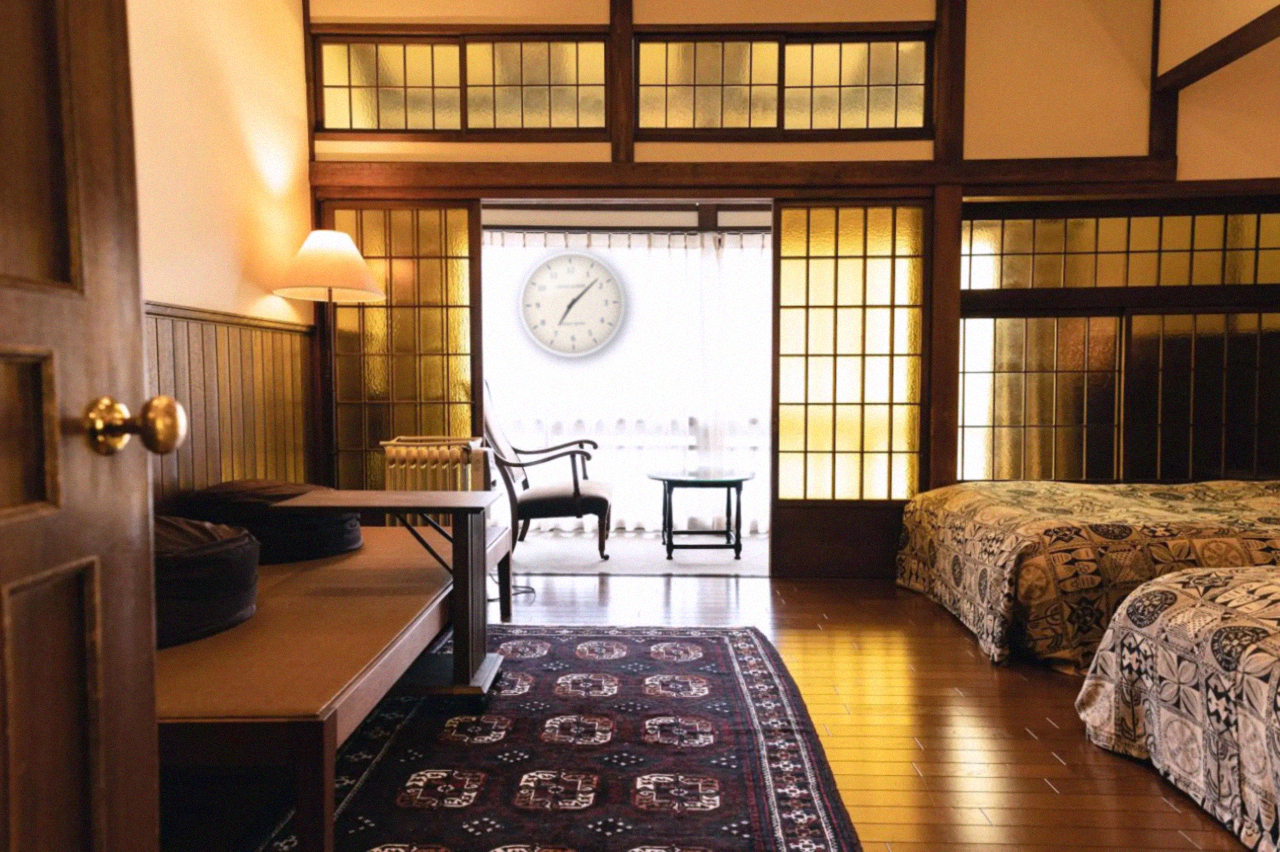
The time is **7:08**
